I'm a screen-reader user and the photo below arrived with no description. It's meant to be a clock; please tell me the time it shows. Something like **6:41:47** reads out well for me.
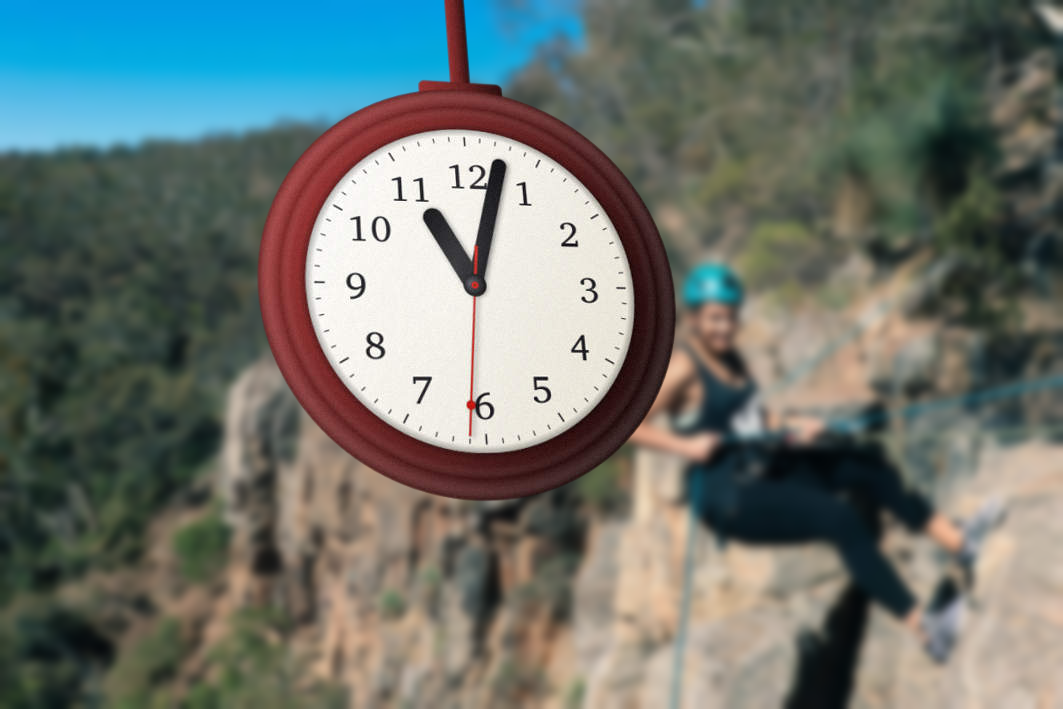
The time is **11:02:31**
